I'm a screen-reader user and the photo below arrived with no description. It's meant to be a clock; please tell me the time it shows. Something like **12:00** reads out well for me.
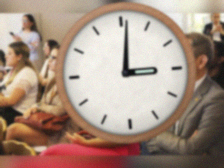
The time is **3:01**
